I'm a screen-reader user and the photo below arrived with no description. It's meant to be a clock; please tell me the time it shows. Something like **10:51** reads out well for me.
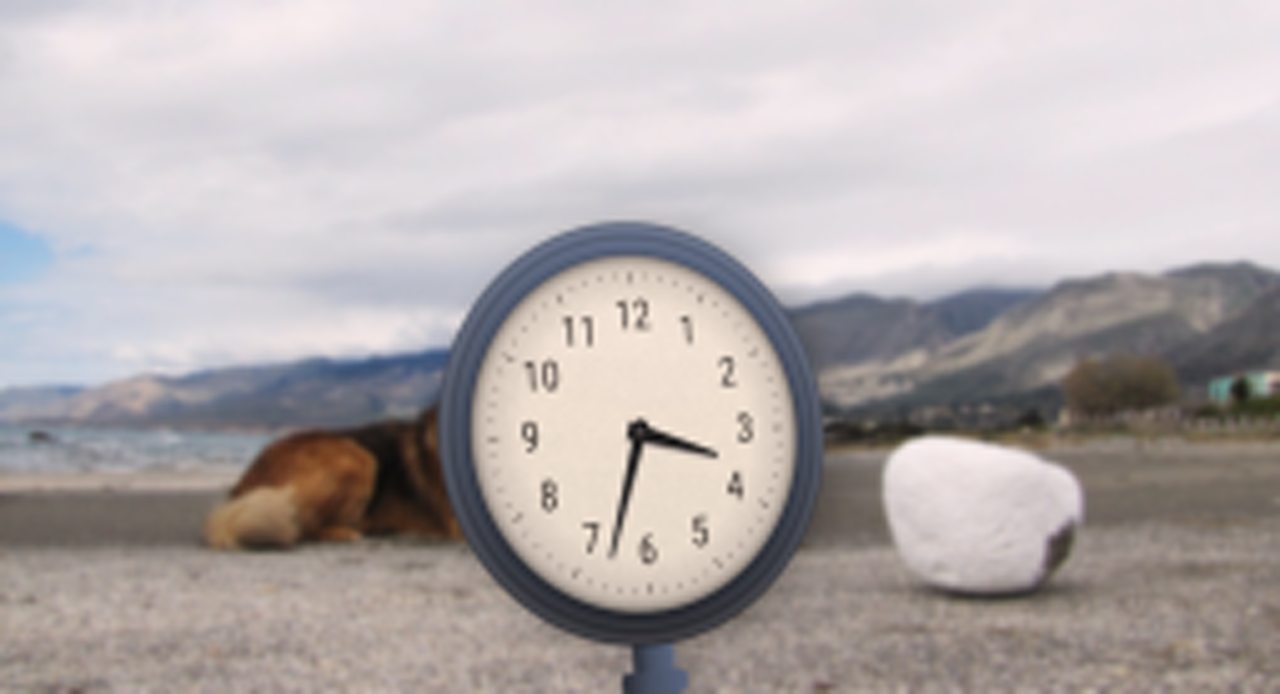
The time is **3:33**
